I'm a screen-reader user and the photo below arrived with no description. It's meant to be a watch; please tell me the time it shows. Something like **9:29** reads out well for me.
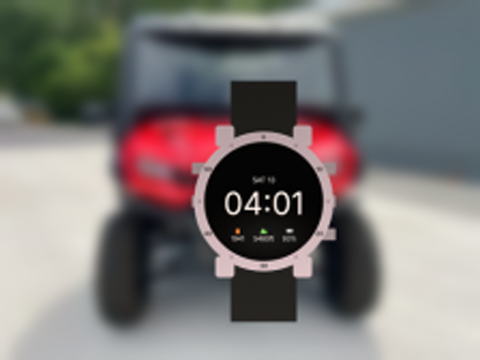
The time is **4:01**
